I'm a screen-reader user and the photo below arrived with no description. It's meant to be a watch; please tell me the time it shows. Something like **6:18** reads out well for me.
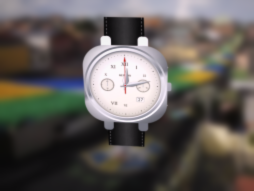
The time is **12:13**
